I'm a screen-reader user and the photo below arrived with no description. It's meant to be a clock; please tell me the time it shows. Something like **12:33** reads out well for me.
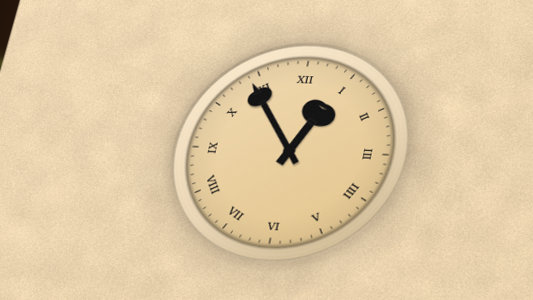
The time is **12:54**
